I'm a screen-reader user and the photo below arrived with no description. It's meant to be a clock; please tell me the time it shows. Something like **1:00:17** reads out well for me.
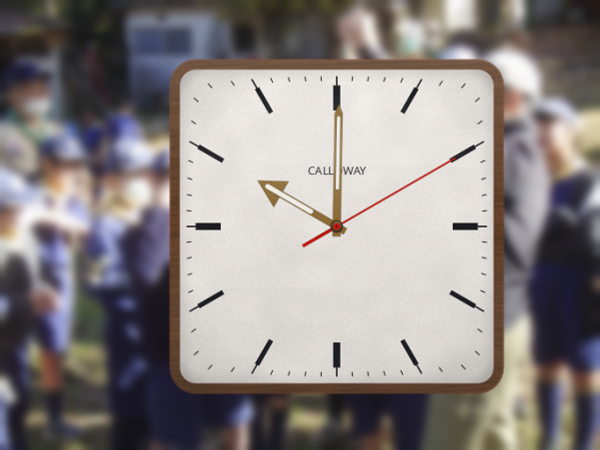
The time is **10:00:10**
